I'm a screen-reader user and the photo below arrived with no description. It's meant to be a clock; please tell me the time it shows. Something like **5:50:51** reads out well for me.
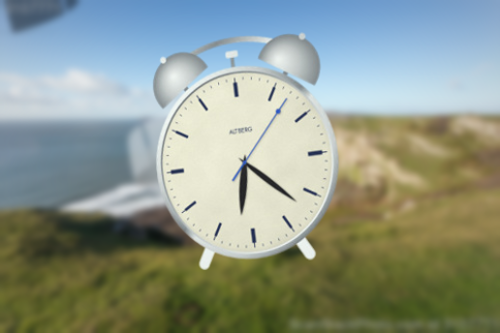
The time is **6:22:07**
